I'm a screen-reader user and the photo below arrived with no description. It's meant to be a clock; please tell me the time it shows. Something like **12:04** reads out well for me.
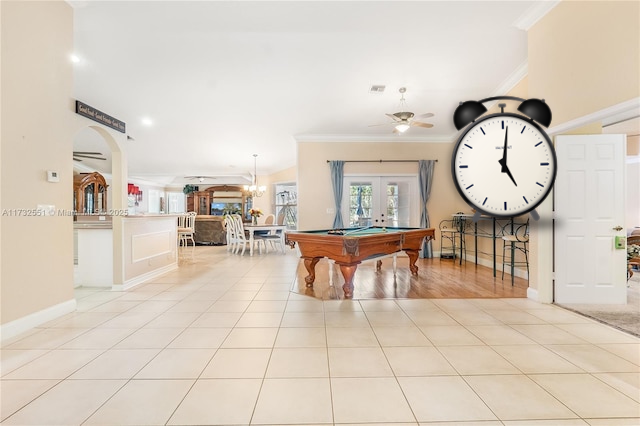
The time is **5:01**
